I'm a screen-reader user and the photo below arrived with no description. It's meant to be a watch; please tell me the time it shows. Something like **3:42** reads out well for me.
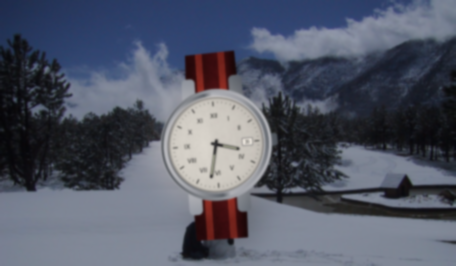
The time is **3:32**
